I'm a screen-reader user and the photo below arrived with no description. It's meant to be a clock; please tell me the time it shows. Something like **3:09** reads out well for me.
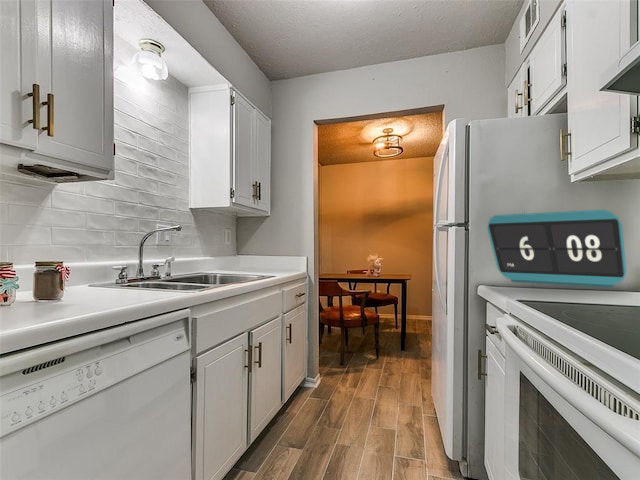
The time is **6:08**
